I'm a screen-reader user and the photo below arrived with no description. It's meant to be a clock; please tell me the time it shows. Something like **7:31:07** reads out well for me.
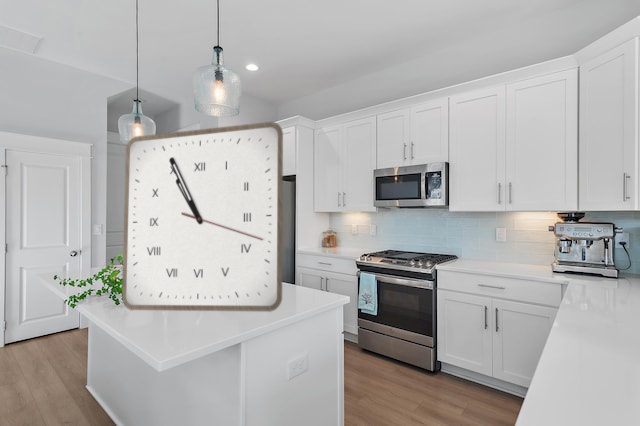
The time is **10:55:18**
